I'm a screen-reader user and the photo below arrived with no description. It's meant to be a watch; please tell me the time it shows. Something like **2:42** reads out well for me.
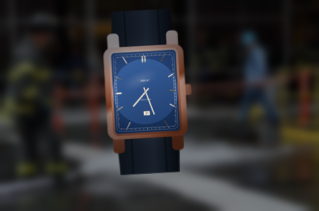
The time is **7:27**
